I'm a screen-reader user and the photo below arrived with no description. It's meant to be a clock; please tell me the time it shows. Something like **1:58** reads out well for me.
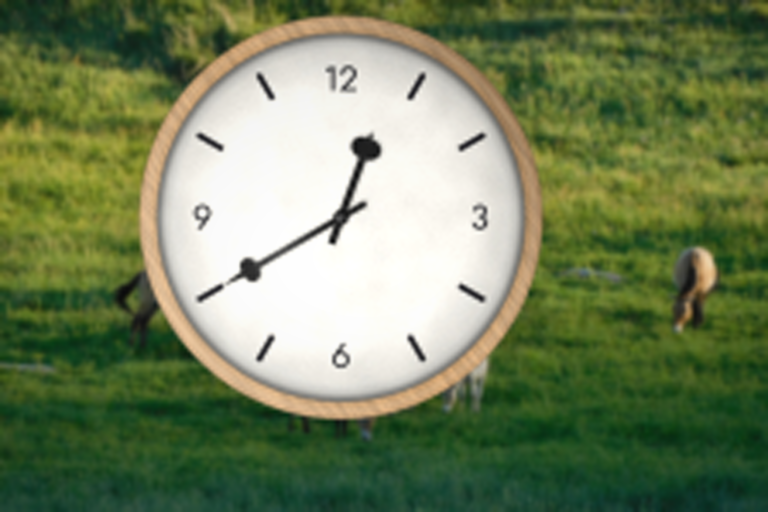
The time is **12:40**
